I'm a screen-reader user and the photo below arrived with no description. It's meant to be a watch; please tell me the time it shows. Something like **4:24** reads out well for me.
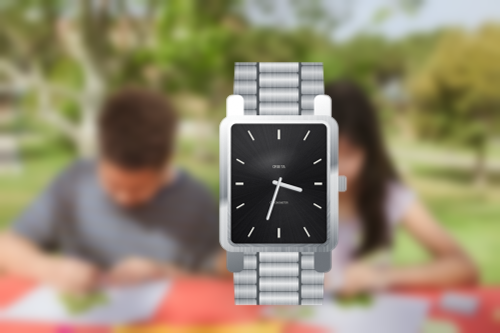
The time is **3:33**
